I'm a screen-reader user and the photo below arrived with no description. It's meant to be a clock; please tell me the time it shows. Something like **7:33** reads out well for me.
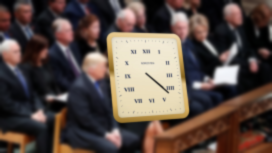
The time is **4:22**
